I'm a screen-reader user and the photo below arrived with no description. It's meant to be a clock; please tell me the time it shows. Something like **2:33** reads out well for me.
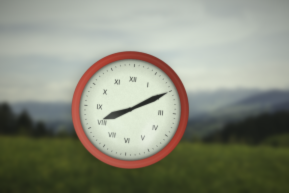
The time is **8:10**
